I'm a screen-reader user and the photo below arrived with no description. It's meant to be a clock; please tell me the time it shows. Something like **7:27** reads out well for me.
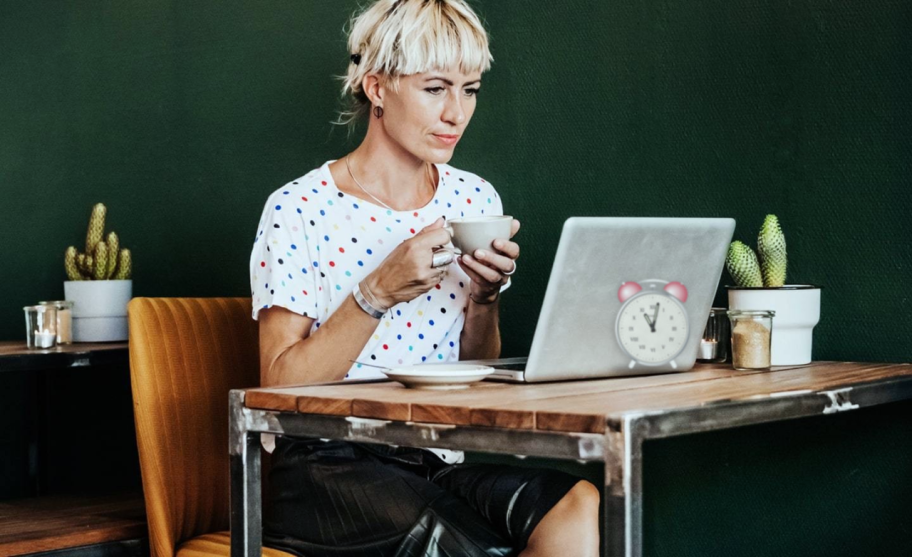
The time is **11:02**
